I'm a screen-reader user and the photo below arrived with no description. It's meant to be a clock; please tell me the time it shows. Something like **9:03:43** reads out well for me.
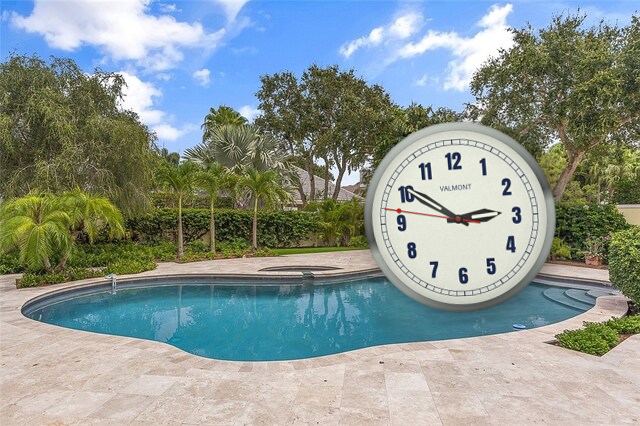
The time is **2:50:47**
